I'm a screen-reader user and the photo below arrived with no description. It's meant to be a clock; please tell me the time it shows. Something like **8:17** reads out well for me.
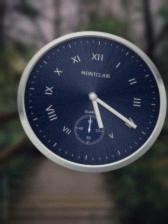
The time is **5:20**
